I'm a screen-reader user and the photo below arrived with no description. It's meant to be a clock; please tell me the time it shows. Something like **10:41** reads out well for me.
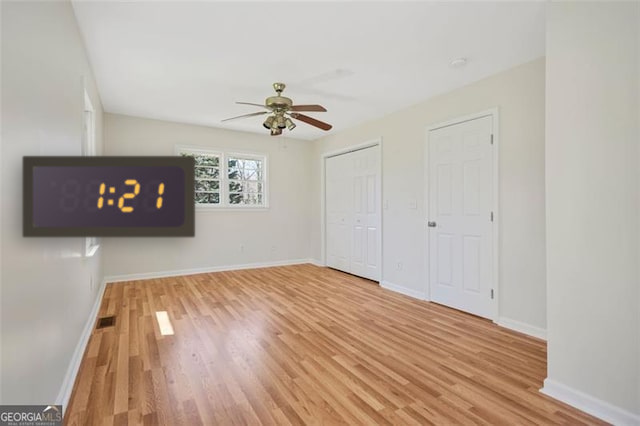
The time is **1:21**
